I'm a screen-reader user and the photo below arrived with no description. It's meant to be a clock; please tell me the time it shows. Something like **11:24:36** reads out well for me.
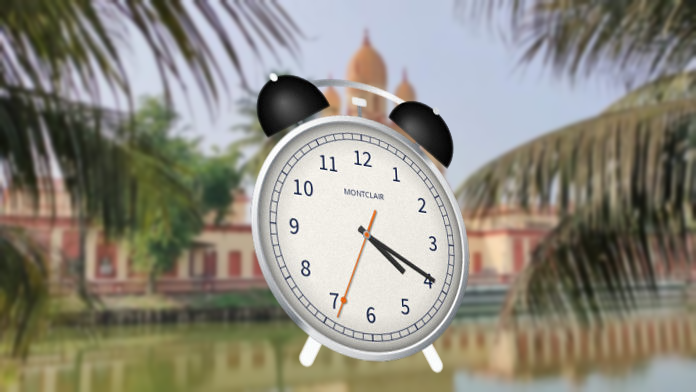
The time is **4:19:34**
